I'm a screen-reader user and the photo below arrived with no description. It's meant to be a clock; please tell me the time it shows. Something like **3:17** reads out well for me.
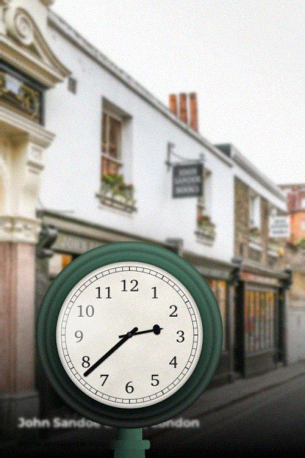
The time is **2:38**
